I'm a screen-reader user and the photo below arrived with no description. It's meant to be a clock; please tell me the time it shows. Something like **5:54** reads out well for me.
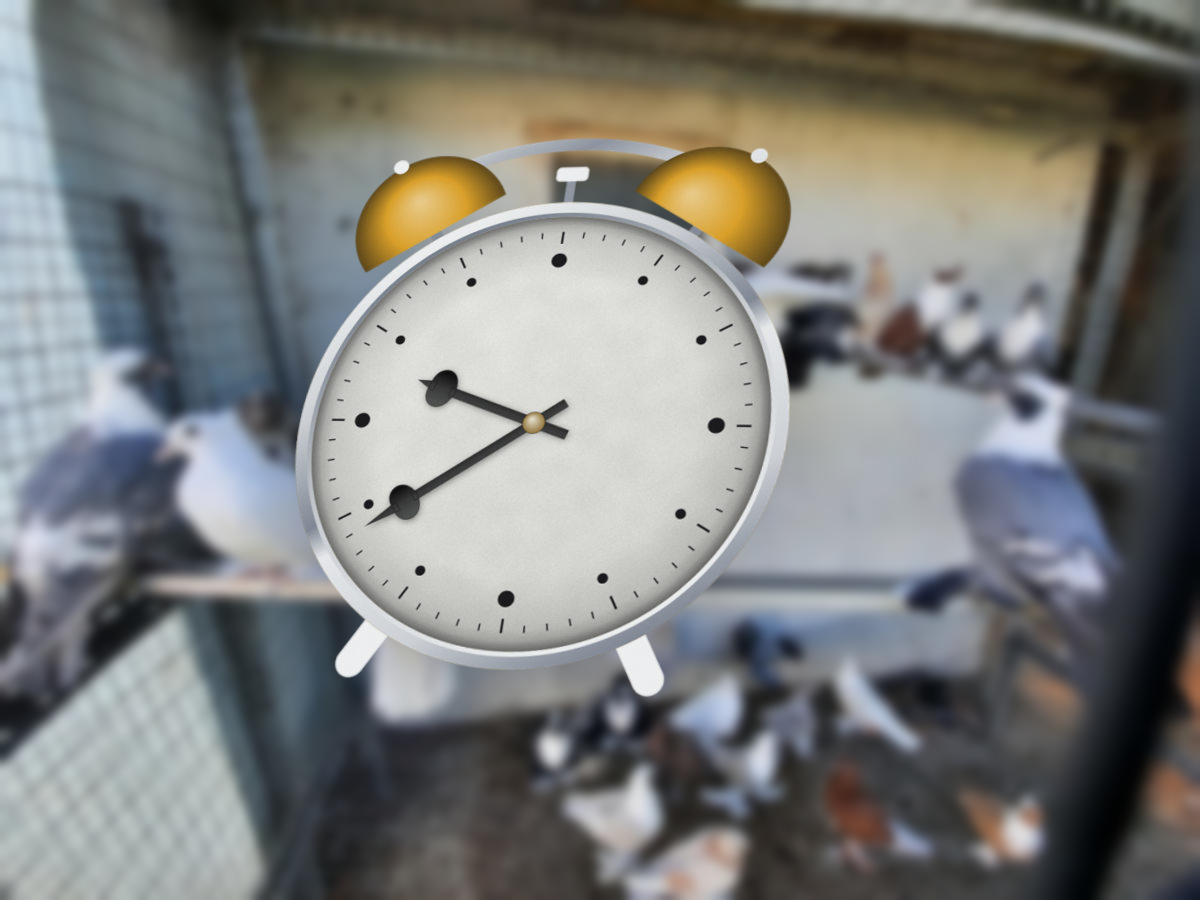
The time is **9:39**
